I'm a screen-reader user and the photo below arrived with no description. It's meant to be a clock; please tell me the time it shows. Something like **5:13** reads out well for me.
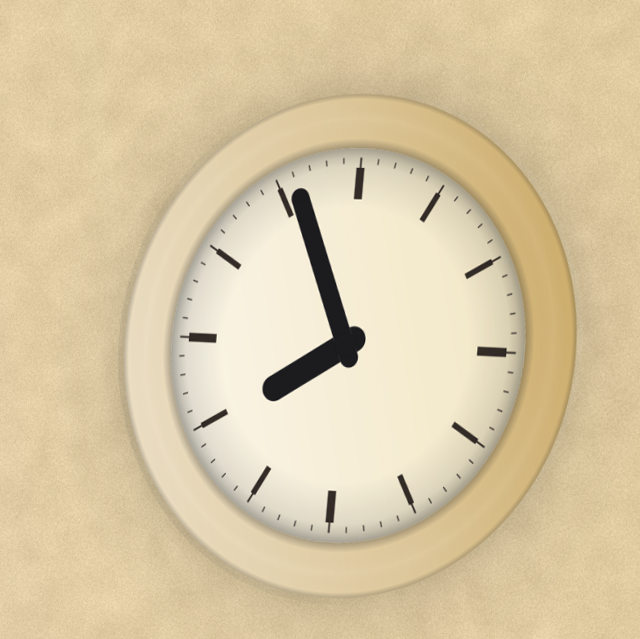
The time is **7:56**
